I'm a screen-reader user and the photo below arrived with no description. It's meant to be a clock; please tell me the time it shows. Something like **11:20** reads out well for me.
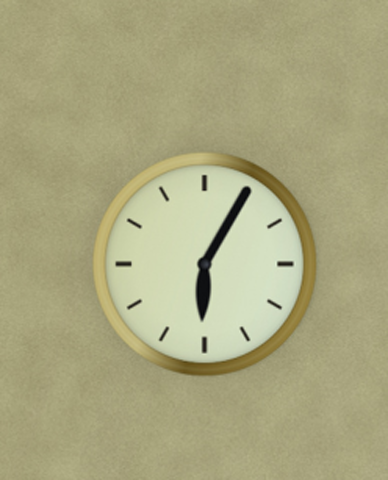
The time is **6:05**
